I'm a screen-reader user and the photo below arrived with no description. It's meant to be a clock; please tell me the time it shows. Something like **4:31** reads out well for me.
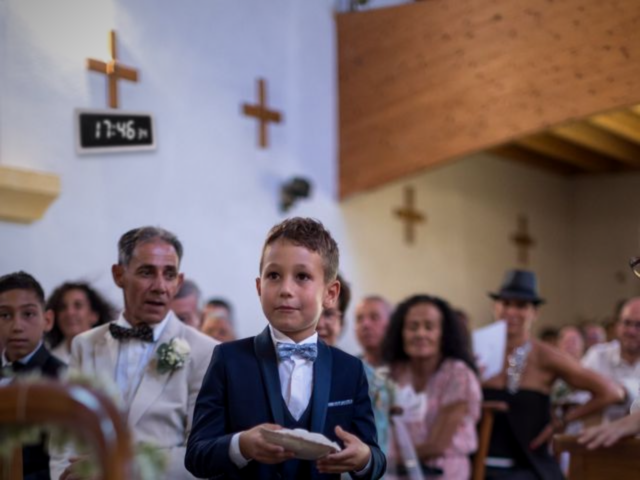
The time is **17:46**
